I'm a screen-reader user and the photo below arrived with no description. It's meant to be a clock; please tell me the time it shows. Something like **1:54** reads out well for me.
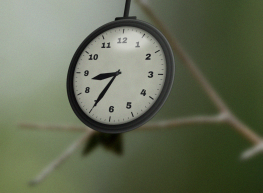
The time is **8:35**
